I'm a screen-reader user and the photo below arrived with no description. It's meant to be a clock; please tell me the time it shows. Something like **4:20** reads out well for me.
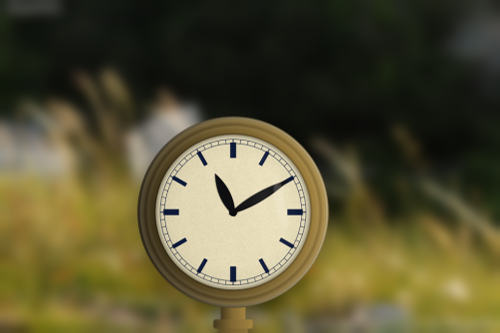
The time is **11:10**
